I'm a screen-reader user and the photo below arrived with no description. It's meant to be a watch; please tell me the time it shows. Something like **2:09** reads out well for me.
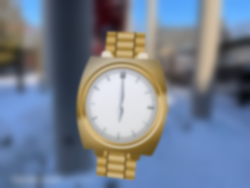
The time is **6:00**
